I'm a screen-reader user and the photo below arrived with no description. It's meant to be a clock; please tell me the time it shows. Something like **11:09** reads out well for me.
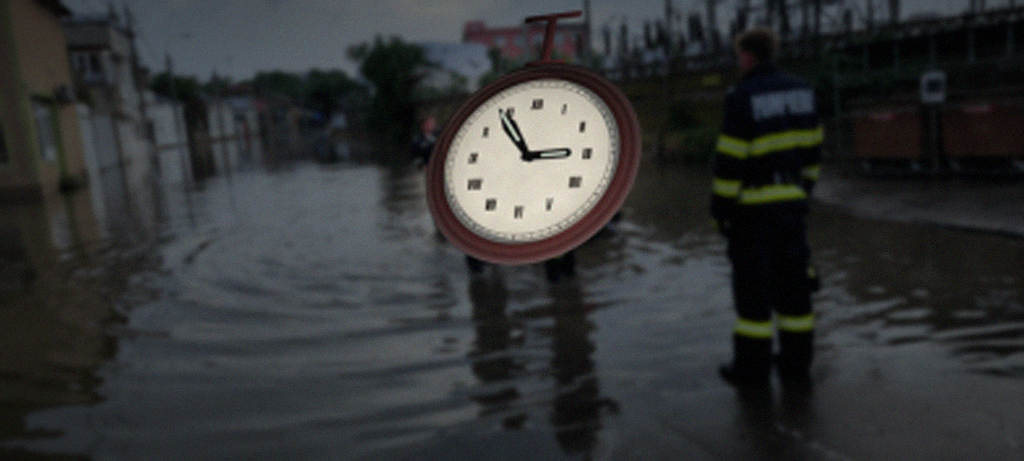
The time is **2:54**
